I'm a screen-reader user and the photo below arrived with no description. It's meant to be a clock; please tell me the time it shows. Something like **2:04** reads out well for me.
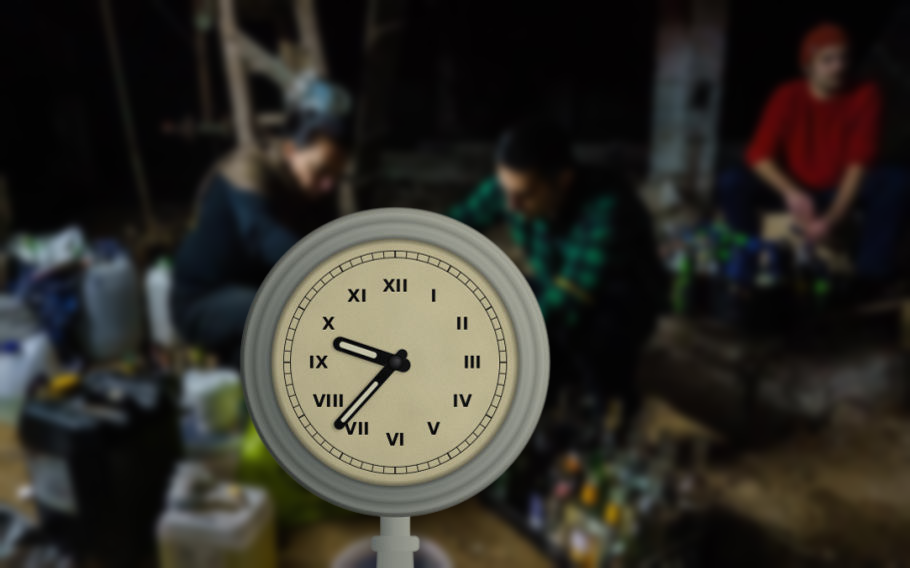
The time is **9:37**
